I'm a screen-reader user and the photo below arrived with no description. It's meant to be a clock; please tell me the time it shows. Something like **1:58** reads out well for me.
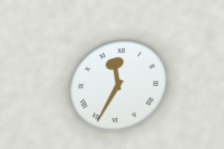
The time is **11:34**
